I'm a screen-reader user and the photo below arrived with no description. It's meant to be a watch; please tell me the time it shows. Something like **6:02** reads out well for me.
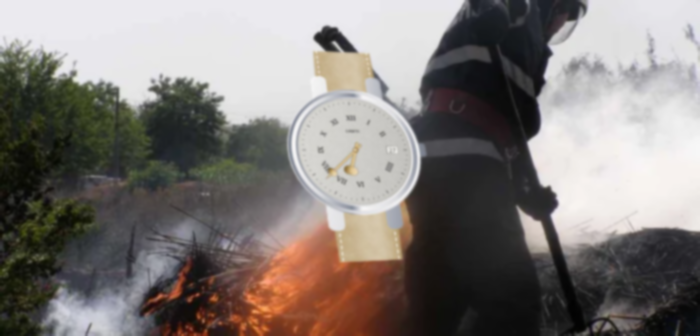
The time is **6:38**
